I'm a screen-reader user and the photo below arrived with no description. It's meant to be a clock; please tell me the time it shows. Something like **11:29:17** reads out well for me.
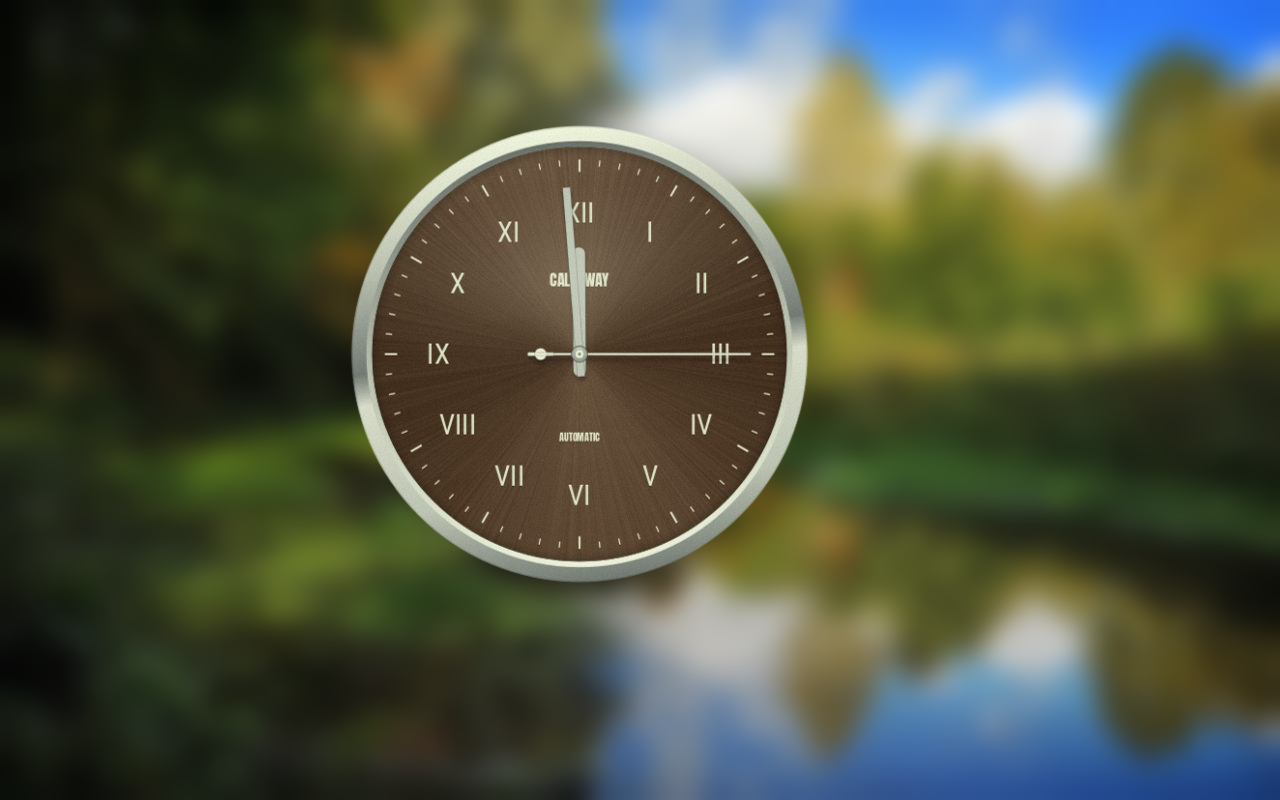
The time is **11:59:15**
